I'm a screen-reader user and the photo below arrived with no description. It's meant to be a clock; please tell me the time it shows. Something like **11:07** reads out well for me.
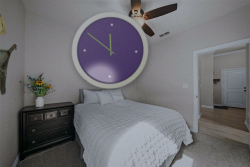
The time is **11:51**
